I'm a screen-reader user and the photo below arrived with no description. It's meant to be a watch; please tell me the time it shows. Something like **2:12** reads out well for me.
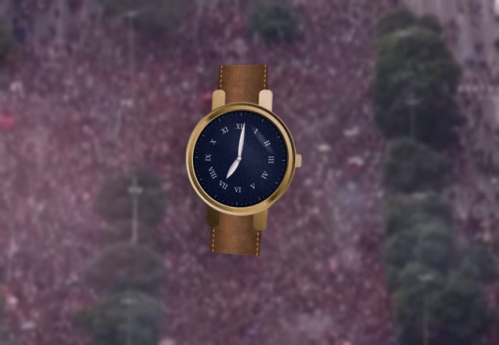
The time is **7:01**
